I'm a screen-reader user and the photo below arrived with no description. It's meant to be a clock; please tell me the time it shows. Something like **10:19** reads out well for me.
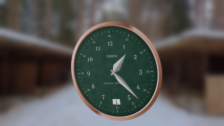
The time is **1:23**
